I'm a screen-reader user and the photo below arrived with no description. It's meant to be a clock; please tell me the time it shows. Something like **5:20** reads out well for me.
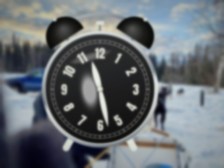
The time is **11:28**
